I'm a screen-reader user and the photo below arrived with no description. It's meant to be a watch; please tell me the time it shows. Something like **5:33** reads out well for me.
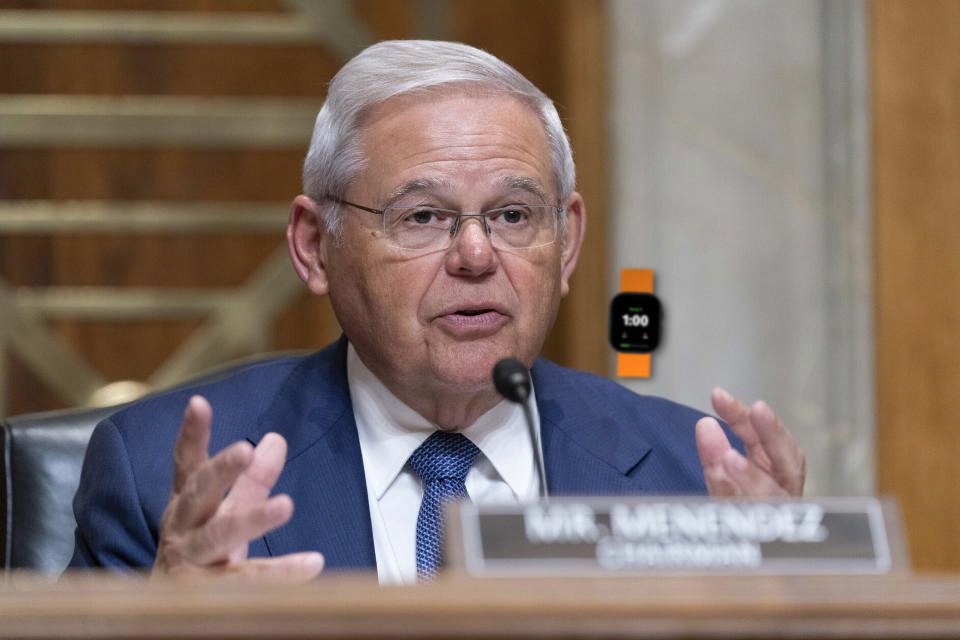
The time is **1:00**
